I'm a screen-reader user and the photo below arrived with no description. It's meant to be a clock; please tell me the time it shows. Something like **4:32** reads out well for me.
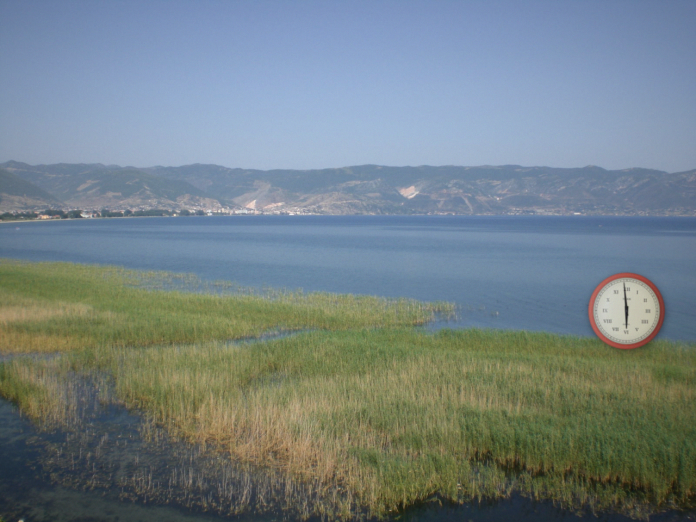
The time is **5:59**
